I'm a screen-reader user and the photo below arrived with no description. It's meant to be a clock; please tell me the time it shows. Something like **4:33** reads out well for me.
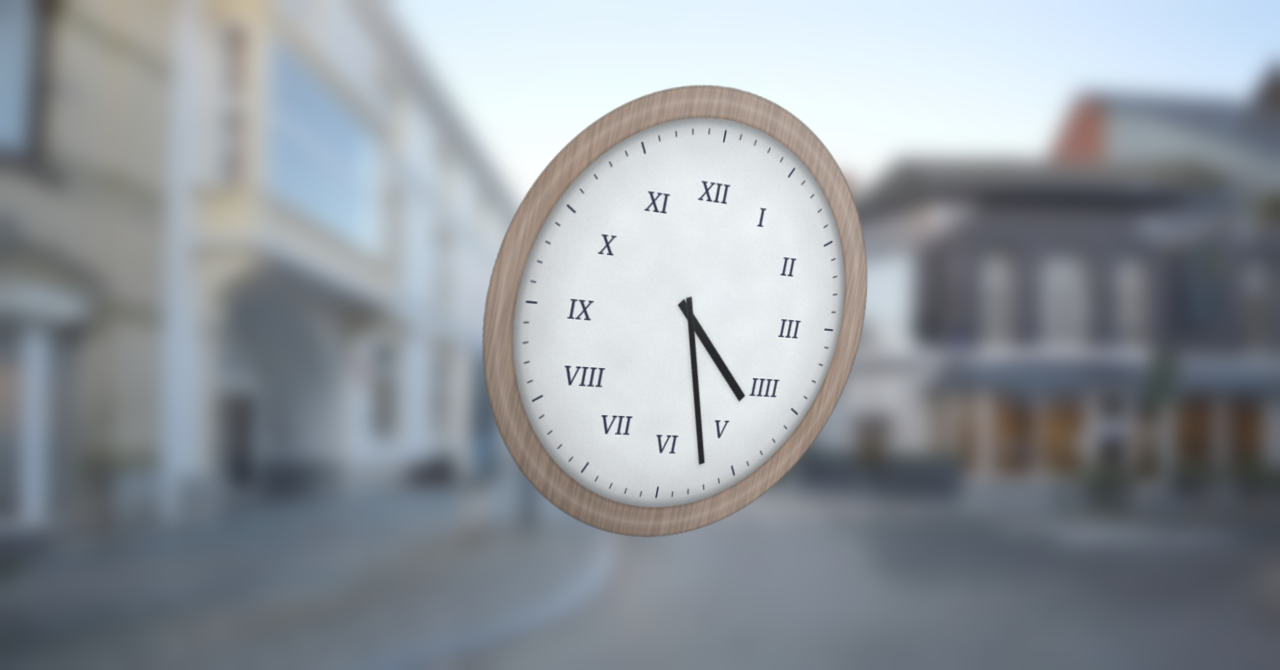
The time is **4:27**
